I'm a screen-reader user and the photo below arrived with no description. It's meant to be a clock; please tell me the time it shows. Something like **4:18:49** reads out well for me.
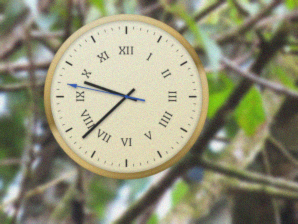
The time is **9:37:47**
